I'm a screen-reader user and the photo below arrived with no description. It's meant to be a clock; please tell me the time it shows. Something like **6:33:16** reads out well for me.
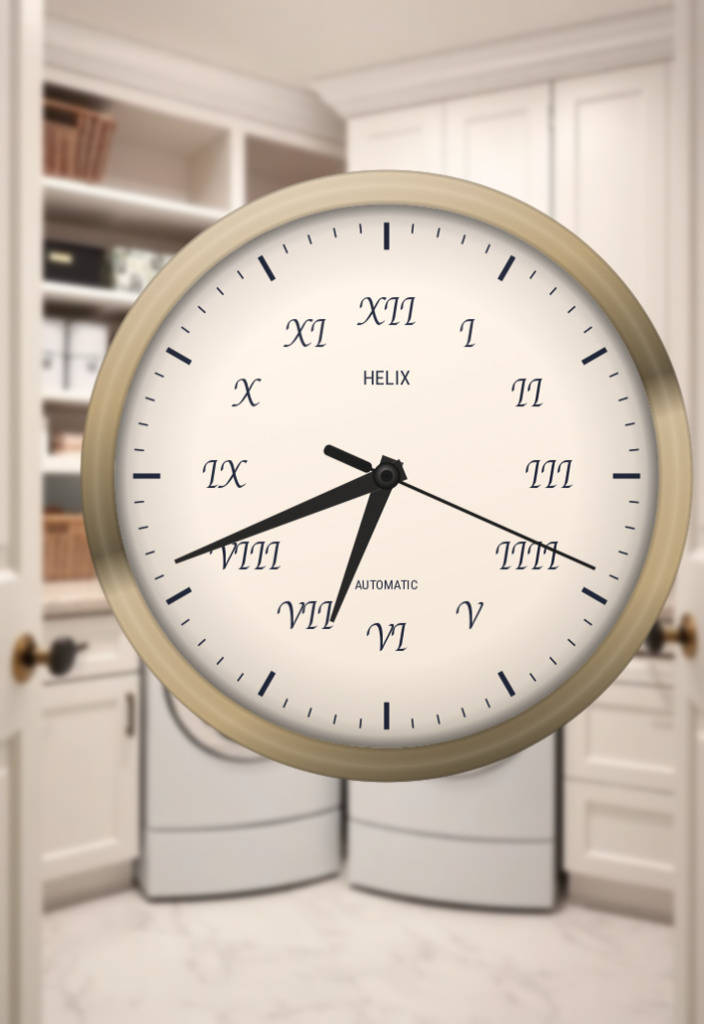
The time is **6:41:19**
